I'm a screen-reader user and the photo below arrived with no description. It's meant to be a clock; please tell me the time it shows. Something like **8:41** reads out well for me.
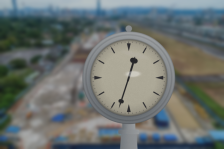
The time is **12:33**
